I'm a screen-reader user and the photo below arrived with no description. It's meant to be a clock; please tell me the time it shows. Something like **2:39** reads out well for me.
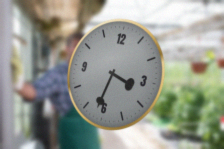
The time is **3:32**
